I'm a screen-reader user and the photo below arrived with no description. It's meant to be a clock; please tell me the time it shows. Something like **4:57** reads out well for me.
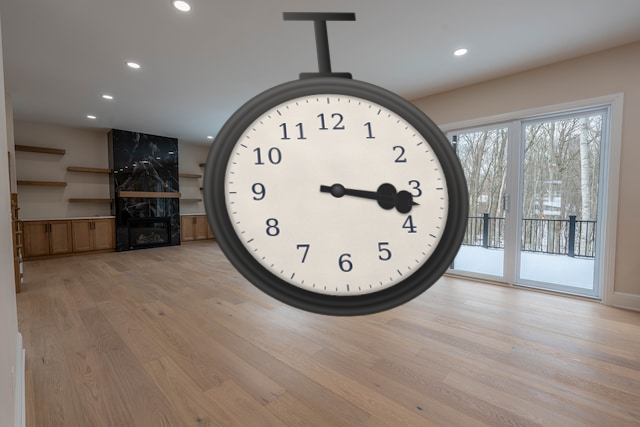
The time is **3:17**
